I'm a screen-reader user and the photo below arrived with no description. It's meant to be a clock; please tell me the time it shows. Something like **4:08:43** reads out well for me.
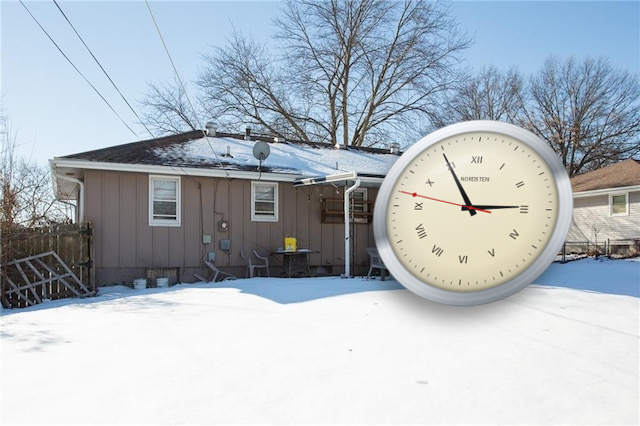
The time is **2:54:47**
